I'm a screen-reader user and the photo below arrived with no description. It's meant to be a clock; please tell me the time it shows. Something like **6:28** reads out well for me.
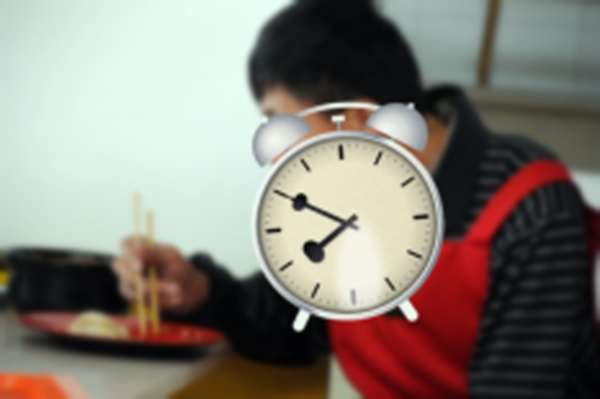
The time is **7:50**
